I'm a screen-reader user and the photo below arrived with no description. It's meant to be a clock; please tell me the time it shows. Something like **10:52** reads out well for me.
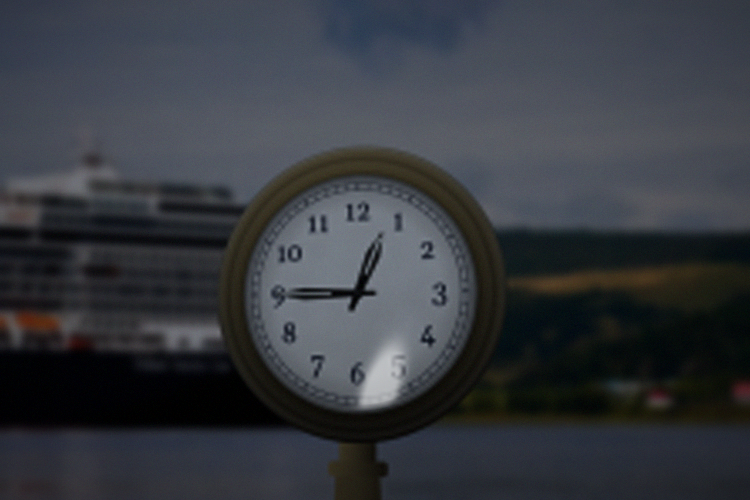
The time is **12:45**
